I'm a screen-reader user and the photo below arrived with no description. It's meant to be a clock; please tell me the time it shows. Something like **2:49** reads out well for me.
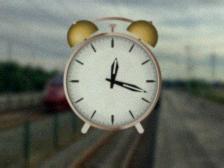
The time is **12:18**
